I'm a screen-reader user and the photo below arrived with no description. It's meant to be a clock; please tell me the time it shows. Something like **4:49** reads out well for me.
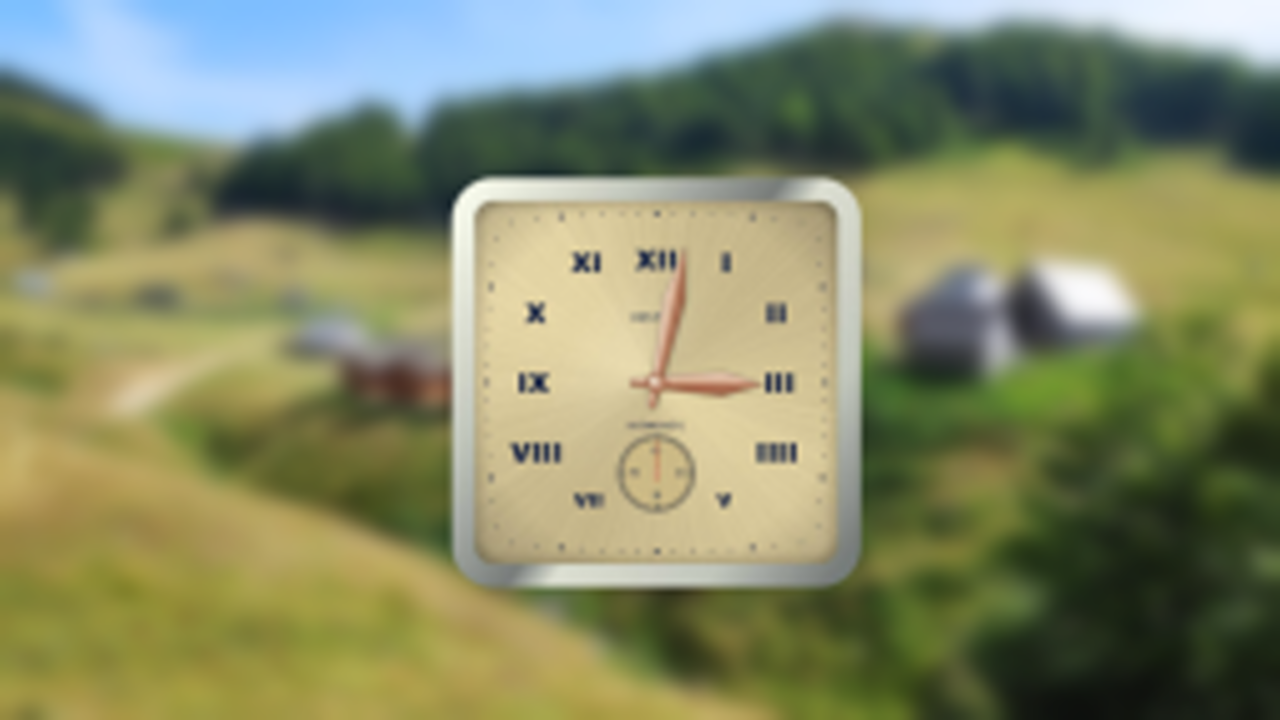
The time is **3:02**
